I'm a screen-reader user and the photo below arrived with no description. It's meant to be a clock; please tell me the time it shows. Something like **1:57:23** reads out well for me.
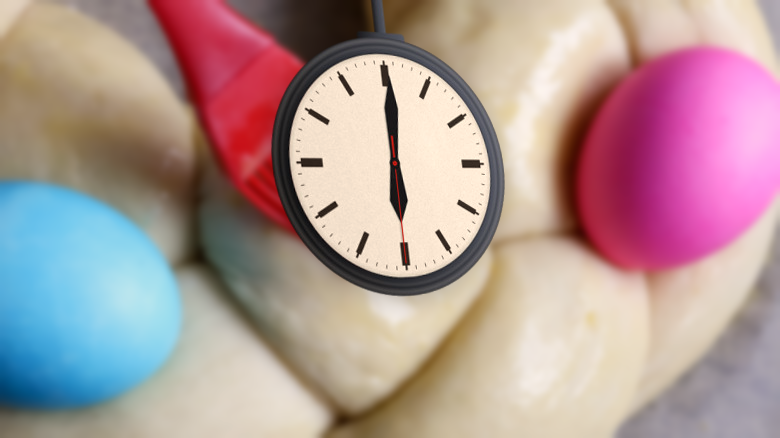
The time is **6:00:30**
